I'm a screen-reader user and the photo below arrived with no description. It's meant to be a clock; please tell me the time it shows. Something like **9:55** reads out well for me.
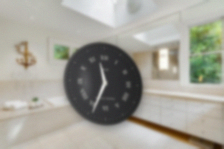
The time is **11:34**
